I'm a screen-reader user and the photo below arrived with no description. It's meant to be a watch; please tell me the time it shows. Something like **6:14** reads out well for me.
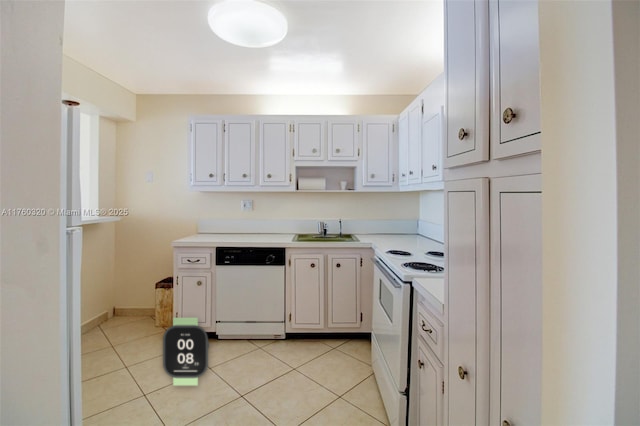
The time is **0:08**
